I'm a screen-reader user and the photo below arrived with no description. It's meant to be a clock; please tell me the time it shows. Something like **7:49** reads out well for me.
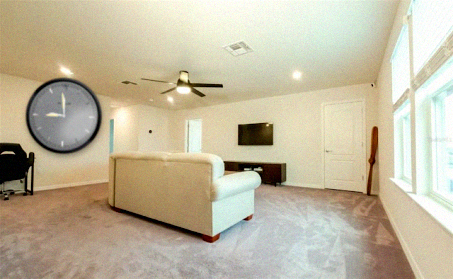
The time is **8:59**
